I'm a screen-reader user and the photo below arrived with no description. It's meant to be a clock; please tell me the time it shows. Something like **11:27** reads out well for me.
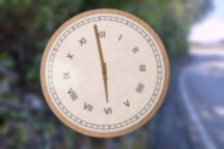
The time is **5:59**
